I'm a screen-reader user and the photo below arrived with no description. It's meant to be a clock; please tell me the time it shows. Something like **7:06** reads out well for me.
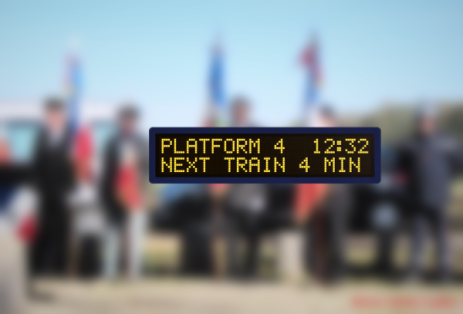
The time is **12:32**
